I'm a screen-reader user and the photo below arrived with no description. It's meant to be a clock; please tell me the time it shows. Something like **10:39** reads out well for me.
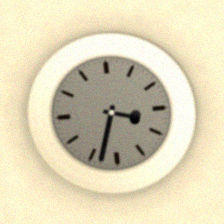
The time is **3:33**
